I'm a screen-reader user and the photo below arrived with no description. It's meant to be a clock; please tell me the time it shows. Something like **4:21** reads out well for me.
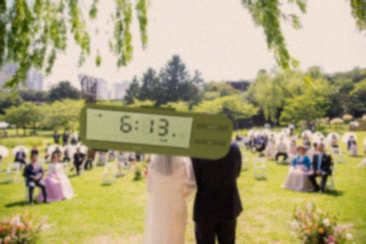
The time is **6:13**
